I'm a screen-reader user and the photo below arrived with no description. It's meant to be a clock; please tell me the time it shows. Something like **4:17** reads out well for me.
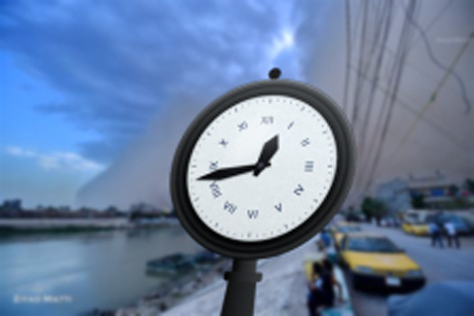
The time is **12:43**
